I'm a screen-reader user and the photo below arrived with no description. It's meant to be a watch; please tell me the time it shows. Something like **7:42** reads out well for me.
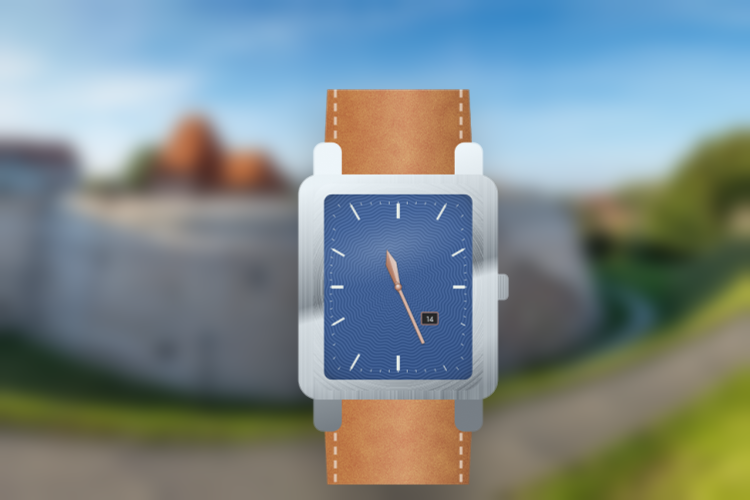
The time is **11:26**
